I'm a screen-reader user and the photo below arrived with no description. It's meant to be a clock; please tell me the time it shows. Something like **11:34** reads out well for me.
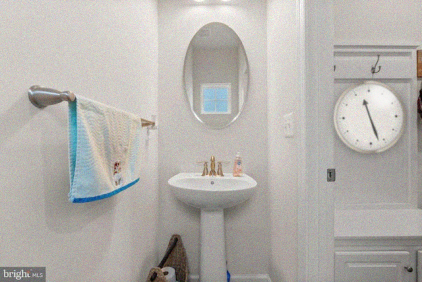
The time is **11:27**
